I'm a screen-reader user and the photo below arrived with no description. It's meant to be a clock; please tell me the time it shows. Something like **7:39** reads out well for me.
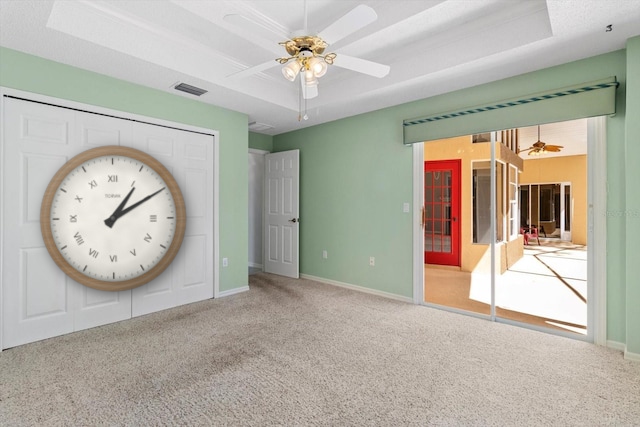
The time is **1:10**
